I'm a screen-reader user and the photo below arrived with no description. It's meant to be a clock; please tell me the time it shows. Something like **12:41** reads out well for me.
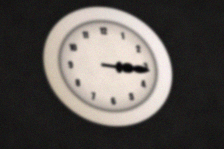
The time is **3:16**
